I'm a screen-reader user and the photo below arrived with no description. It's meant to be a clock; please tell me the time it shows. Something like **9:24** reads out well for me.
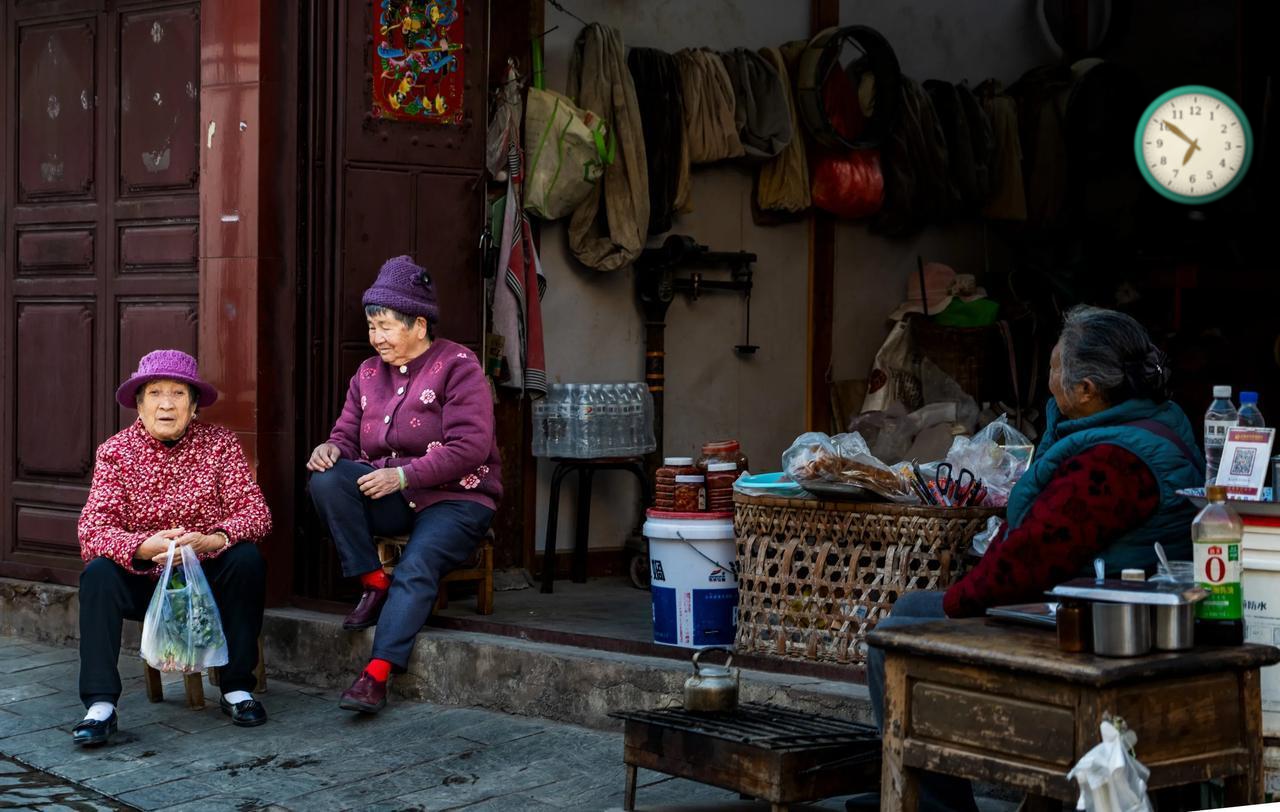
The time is **6:51**
